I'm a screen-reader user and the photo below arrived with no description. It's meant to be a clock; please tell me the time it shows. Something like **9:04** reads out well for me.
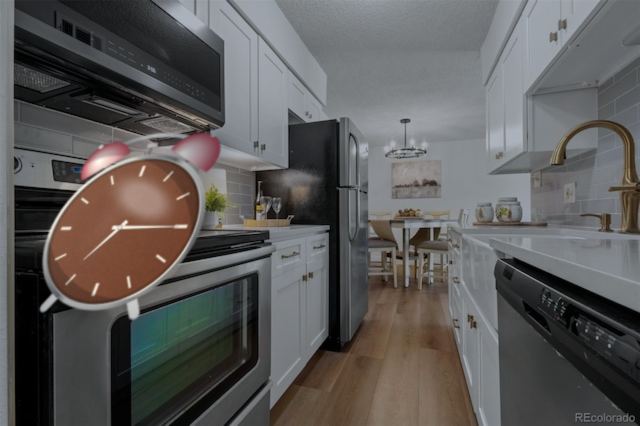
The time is **7:15**
